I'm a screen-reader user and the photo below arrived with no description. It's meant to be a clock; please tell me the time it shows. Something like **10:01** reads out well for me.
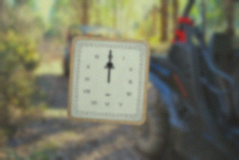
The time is **12:00**
